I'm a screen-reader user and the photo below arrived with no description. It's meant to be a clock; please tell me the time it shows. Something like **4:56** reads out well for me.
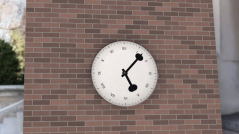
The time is **5:07**
